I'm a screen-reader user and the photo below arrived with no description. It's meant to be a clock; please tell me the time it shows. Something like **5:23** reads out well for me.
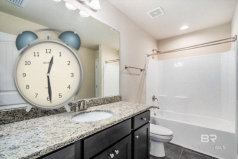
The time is **12:29**
